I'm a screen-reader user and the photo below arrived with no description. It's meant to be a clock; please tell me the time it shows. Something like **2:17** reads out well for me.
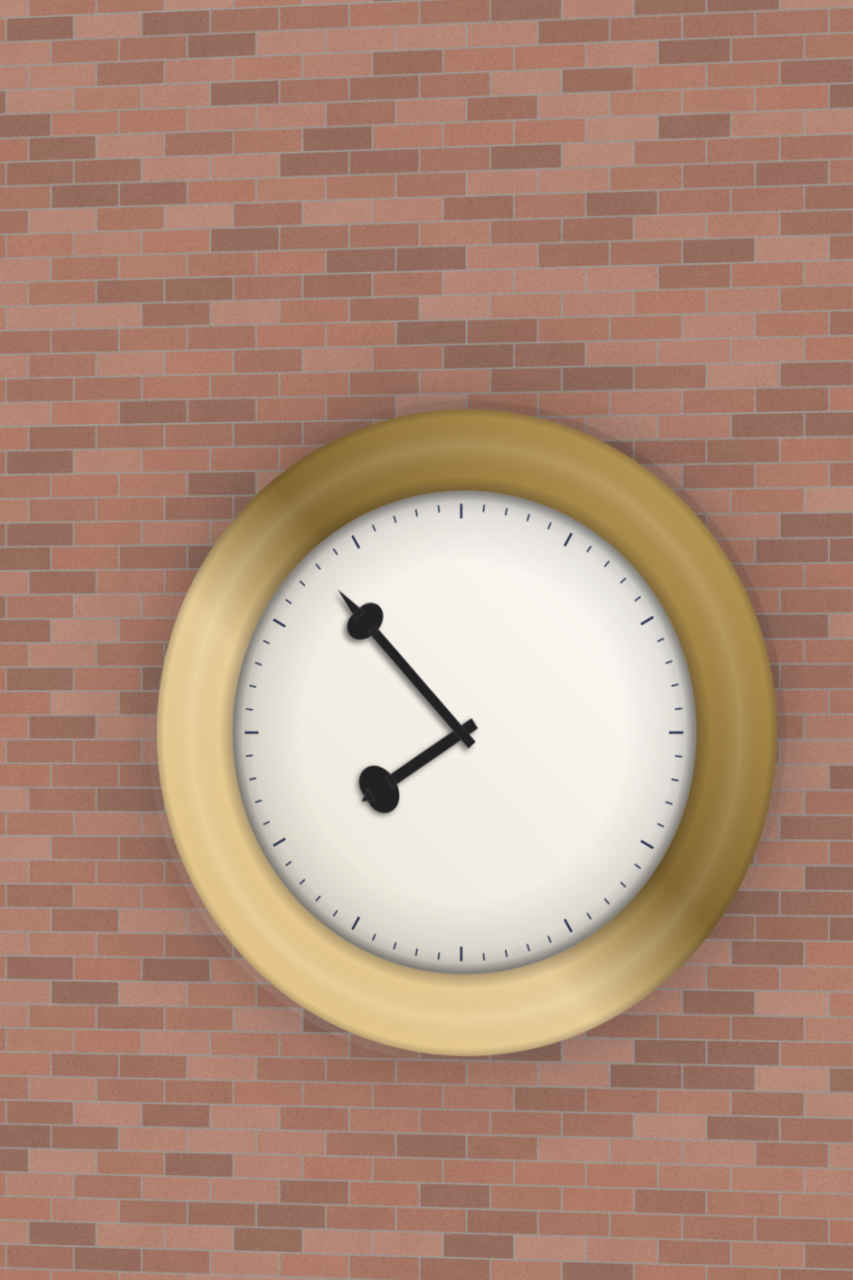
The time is **7:53**
